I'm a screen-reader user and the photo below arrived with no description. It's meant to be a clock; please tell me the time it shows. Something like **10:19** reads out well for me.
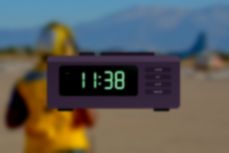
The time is **11:38**
